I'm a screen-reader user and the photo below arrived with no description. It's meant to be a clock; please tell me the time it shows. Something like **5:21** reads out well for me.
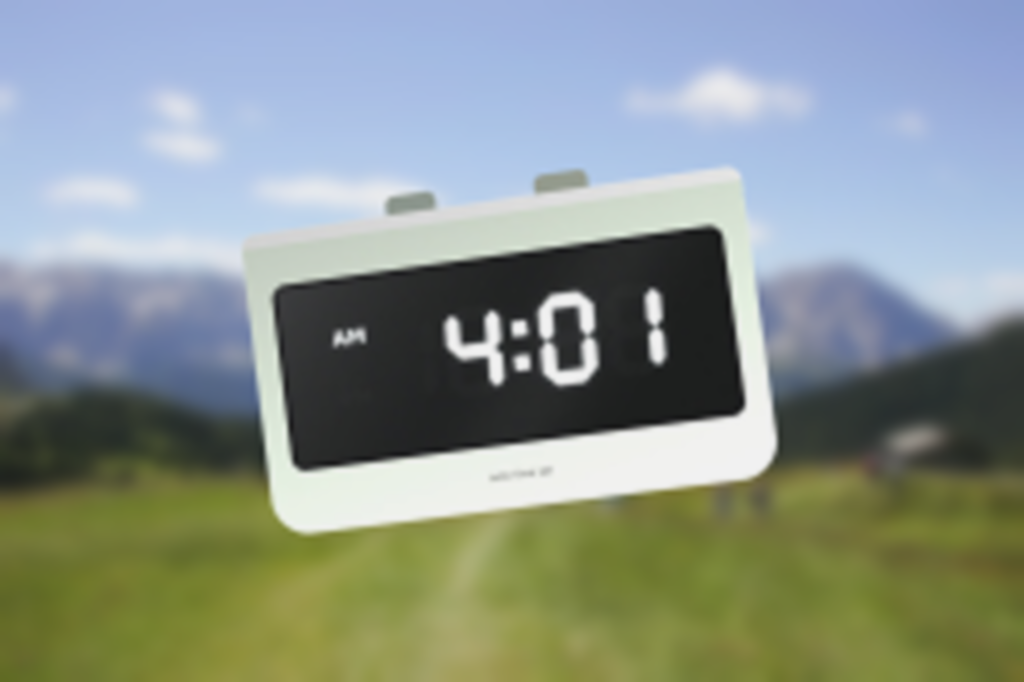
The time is **4:01**
